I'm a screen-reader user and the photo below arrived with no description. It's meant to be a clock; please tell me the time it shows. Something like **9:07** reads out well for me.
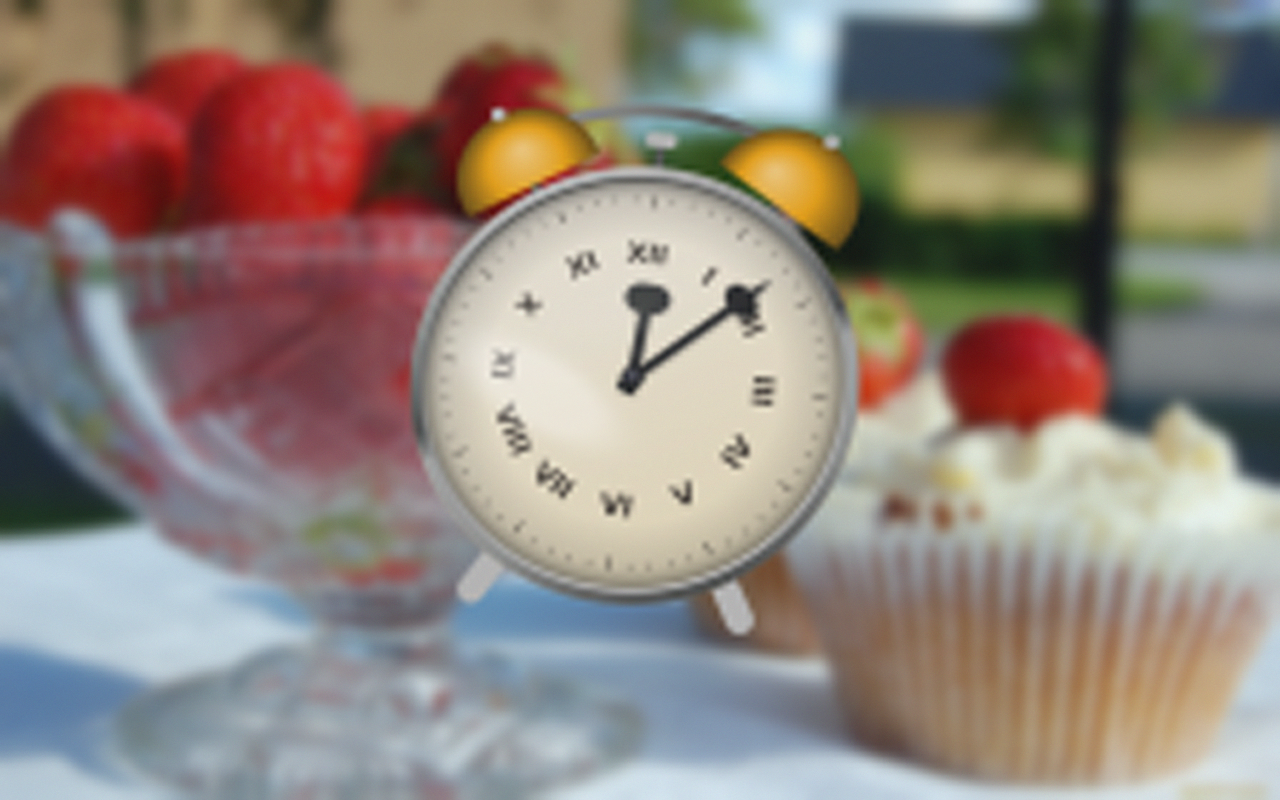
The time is **12:08**
